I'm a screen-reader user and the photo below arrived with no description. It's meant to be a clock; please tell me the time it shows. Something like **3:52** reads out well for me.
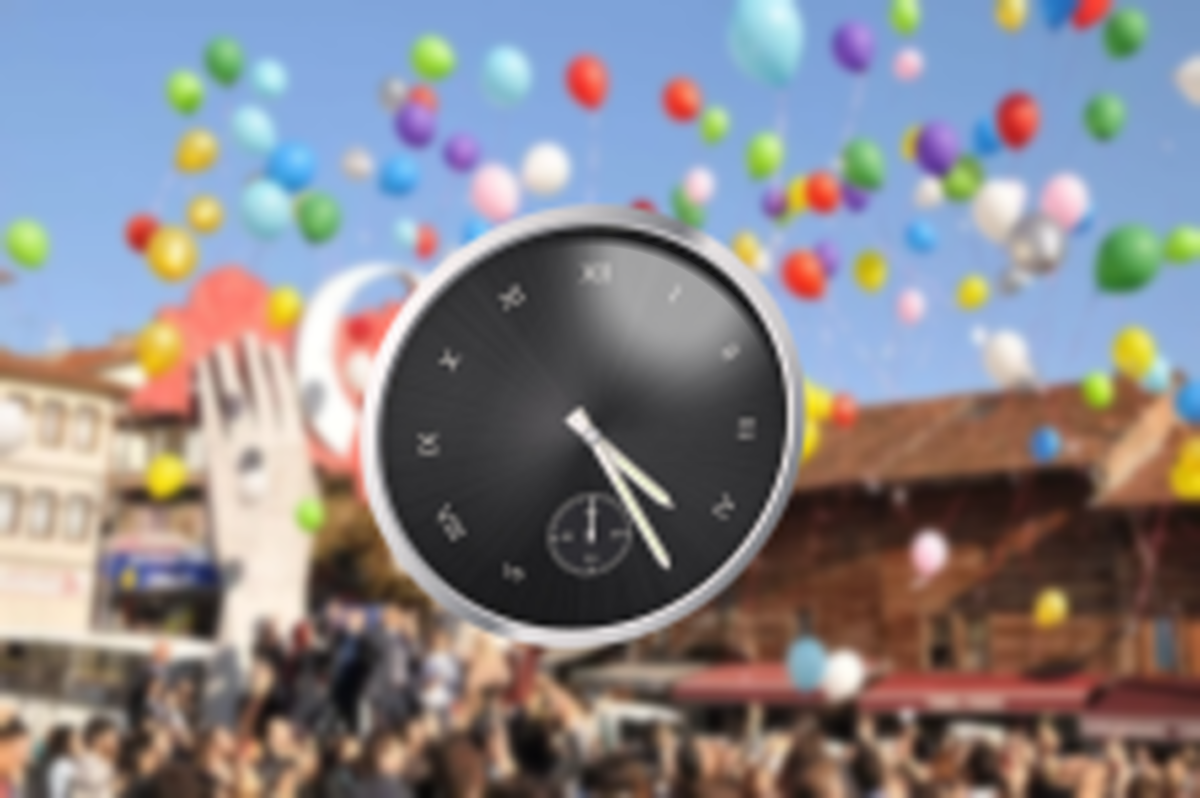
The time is **4:25**
